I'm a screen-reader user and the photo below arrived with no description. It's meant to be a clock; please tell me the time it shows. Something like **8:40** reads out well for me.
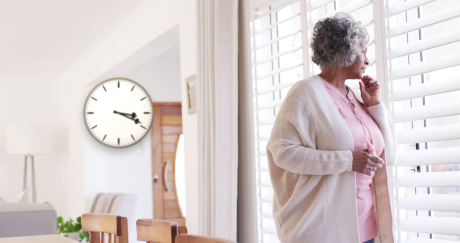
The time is **3:19**
